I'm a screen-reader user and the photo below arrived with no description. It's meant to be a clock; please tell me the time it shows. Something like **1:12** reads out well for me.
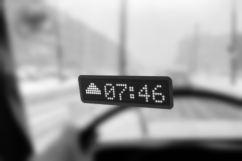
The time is **7:46**
